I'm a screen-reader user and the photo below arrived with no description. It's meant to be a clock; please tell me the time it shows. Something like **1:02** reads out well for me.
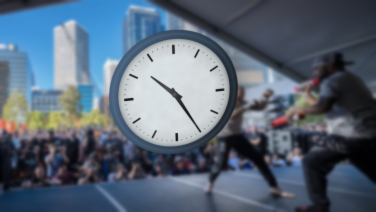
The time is **10:25**
